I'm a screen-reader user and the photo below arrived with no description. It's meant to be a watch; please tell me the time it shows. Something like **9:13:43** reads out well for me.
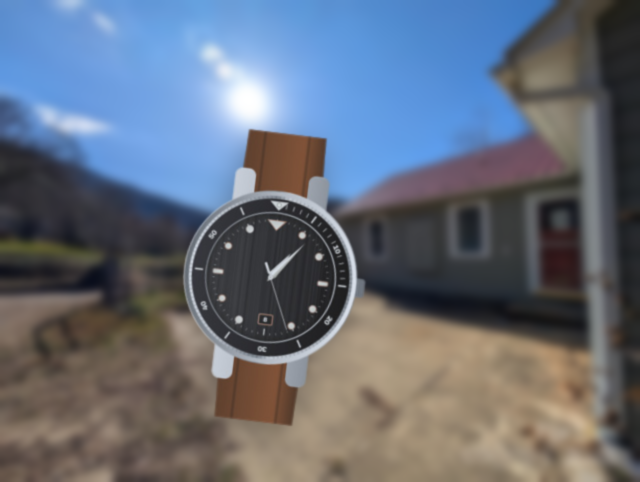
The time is **1:06:26**
